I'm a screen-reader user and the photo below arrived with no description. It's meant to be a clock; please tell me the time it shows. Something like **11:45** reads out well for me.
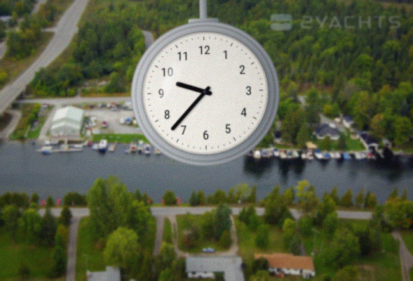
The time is **9:37**
